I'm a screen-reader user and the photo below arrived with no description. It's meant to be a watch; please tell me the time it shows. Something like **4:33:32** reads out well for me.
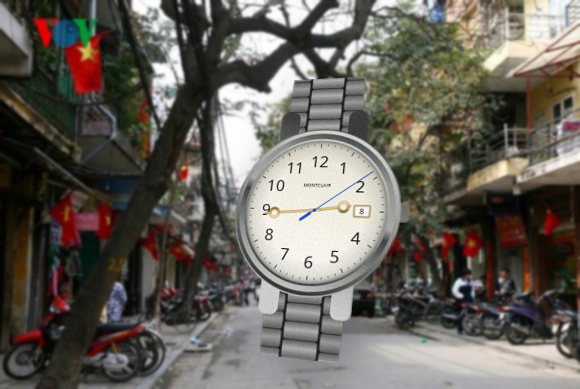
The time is **2:44:09**
